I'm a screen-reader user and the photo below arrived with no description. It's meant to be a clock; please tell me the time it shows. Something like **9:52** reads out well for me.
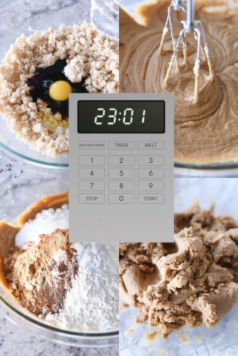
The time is **23:01**
